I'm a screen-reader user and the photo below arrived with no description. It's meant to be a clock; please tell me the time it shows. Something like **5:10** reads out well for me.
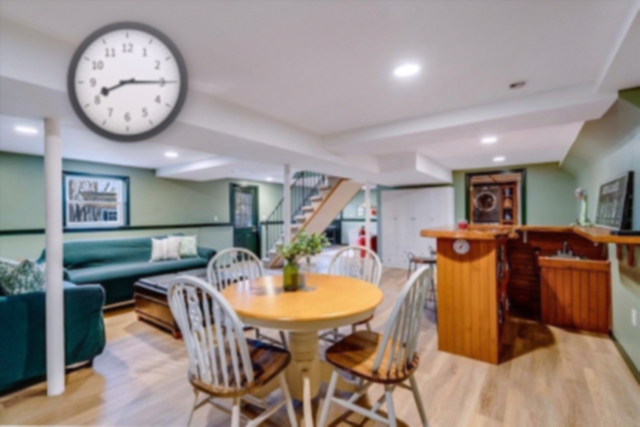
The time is **8:15**
